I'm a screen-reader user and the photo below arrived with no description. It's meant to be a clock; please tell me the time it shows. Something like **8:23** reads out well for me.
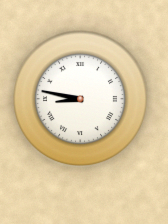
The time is **8:47**
